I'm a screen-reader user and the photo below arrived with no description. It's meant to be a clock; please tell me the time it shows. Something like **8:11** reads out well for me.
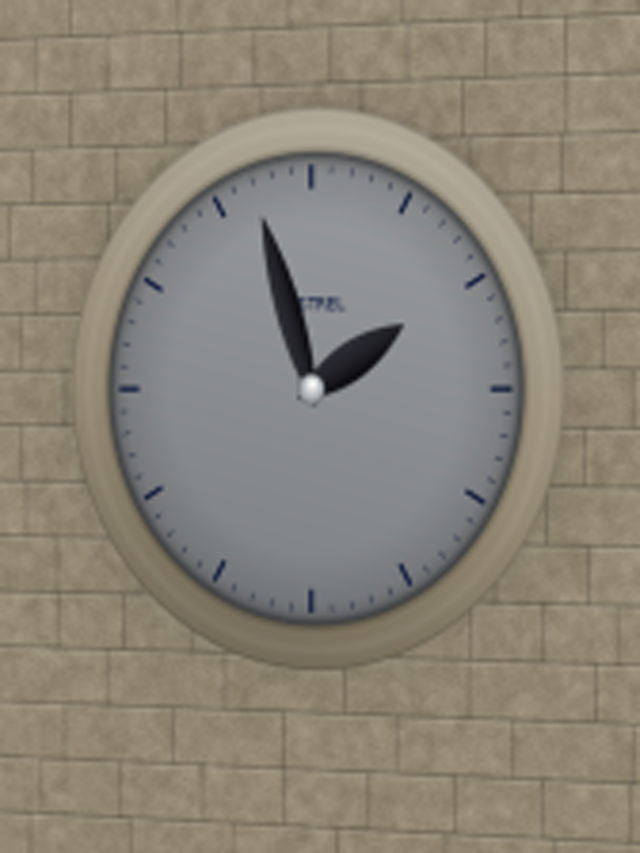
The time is **1:57**
